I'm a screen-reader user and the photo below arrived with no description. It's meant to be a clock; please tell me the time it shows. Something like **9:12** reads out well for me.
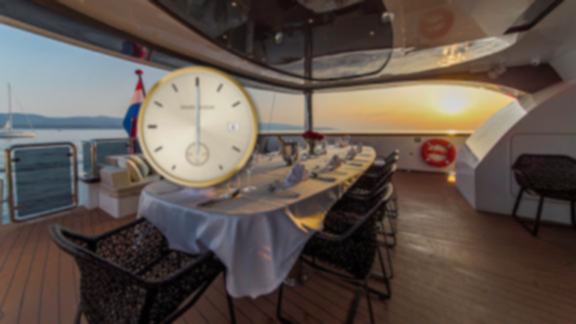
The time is **6:00**
